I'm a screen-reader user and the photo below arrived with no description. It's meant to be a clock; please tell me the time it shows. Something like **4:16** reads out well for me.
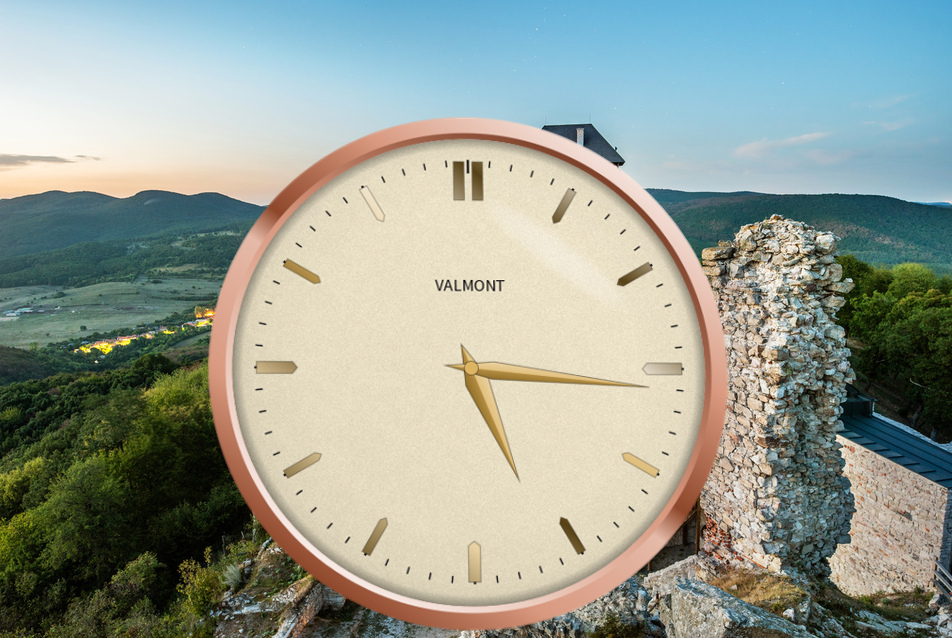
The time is **5:16**
